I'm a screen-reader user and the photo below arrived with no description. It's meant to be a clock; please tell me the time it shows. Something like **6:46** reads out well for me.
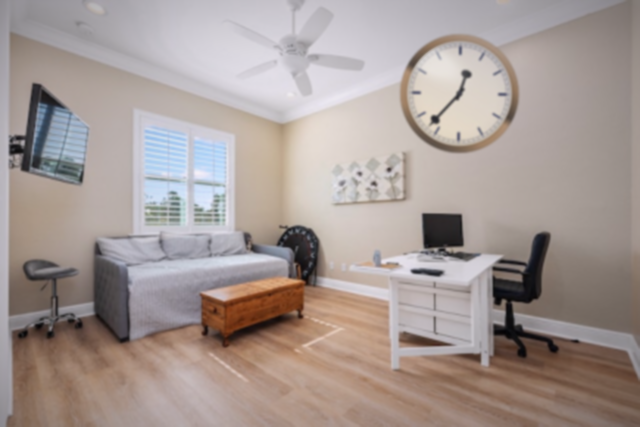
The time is **12:37**
